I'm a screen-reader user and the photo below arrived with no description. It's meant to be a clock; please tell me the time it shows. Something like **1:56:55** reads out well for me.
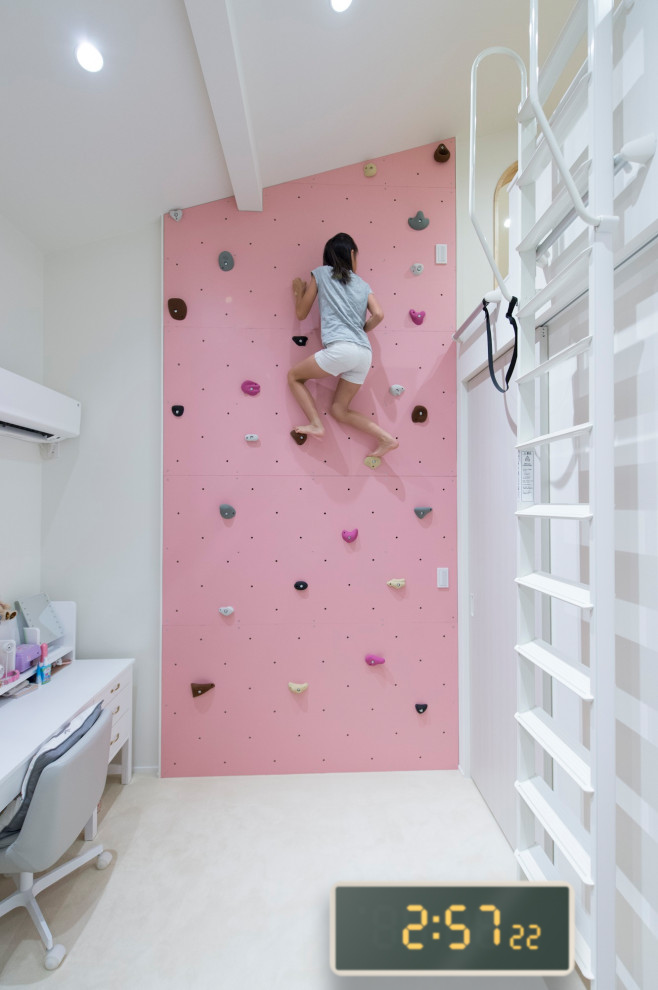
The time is **2:57:22**
